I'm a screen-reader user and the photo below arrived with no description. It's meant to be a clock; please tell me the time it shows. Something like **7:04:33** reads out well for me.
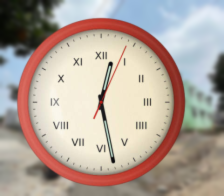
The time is **12:28:04**
